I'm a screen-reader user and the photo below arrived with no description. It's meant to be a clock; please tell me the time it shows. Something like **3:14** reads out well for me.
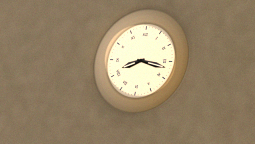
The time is **8:17**
